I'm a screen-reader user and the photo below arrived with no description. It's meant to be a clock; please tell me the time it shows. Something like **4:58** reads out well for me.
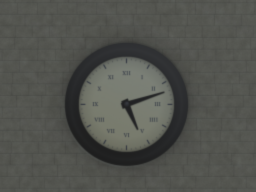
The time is **5:12**
